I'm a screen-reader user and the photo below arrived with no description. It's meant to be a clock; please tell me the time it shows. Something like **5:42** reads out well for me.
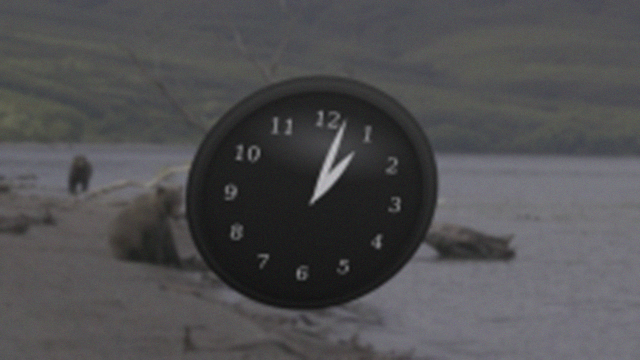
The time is **1:02**
